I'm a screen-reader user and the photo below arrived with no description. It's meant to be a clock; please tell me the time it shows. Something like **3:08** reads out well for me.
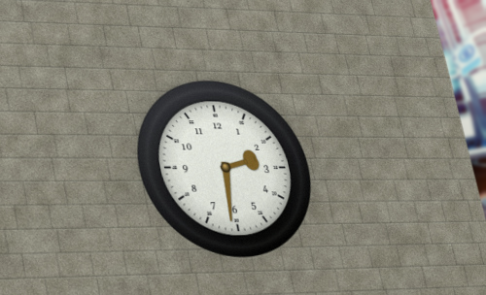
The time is **2:31**
